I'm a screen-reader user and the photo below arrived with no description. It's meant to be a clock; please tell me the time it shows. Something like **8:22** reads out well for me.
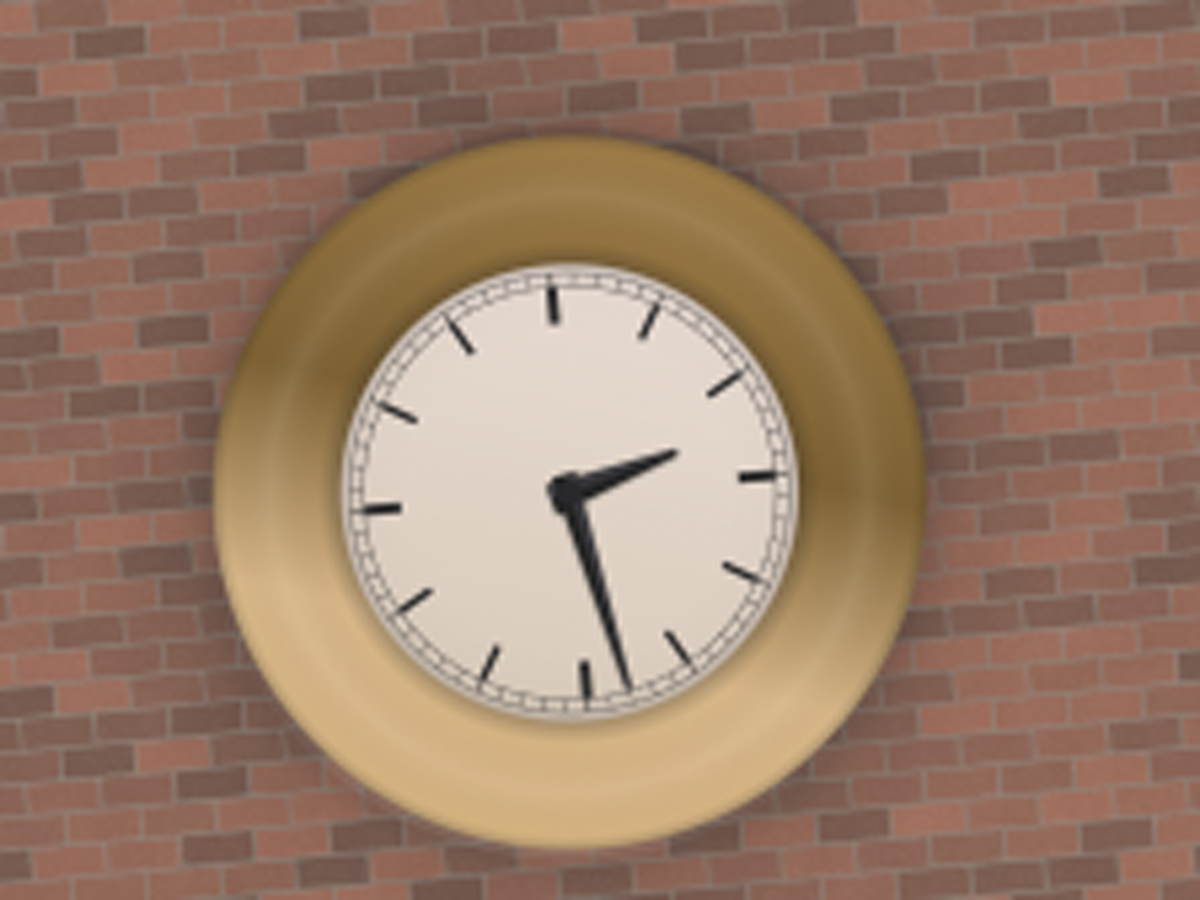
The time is **2:28**
